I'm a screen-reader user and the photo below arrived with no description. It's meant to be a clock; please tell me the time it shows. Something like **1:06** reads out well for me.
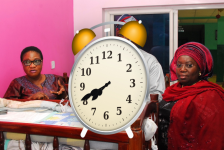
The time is **7:41**
